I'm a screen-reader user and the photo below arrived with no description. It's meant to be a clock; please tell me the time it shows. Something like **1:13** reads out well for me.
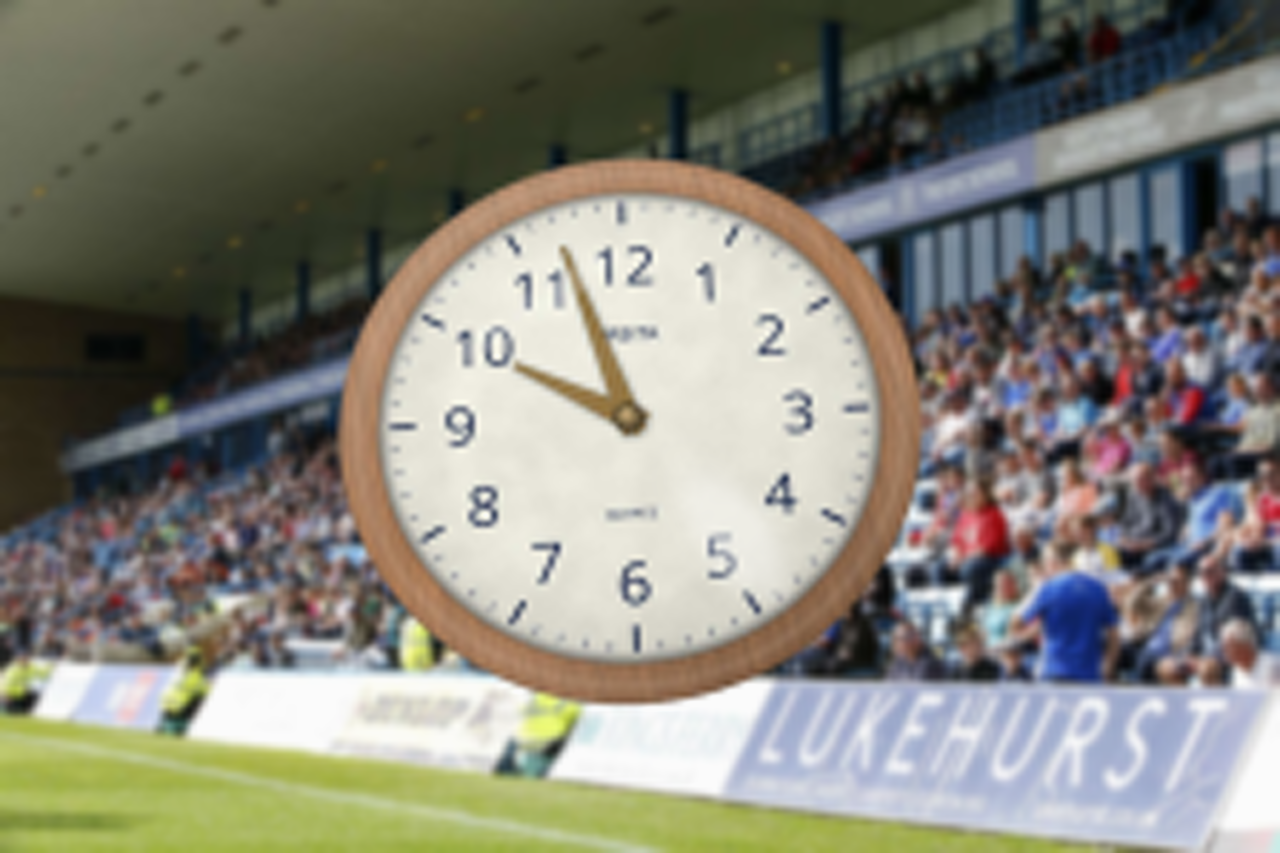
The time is **9:57**
